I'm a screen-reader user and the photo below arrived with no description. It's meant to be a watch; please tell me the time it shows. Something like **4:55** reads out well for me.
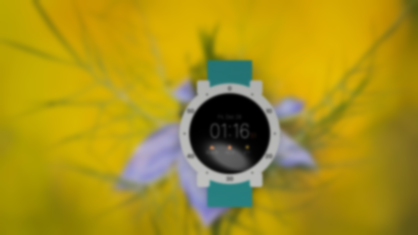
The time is **1:16**
